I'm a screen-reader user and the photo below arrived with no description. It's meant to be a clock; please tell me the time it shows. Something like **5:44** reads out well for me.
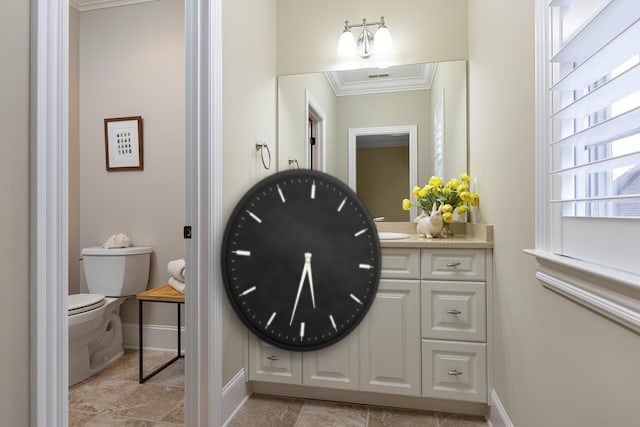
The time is **5:32**
